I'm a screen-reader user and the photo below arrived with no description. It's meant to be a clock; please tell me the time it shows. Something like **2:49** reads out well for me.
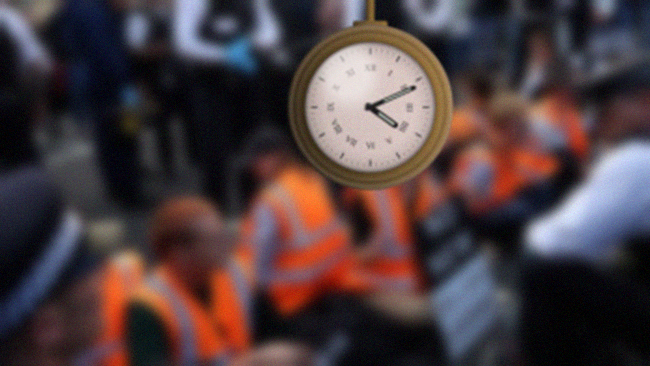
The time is **4:11**
